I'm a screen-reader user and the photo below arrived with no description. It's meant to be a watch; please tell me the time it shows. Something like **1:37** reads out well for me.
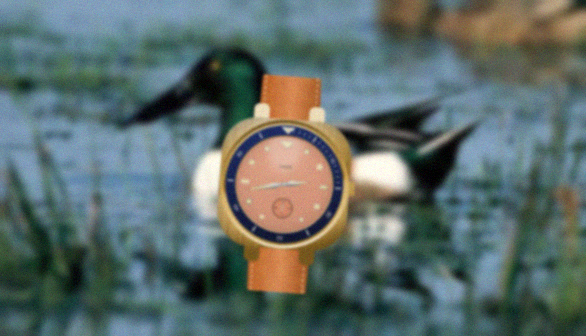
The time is **2:43**
